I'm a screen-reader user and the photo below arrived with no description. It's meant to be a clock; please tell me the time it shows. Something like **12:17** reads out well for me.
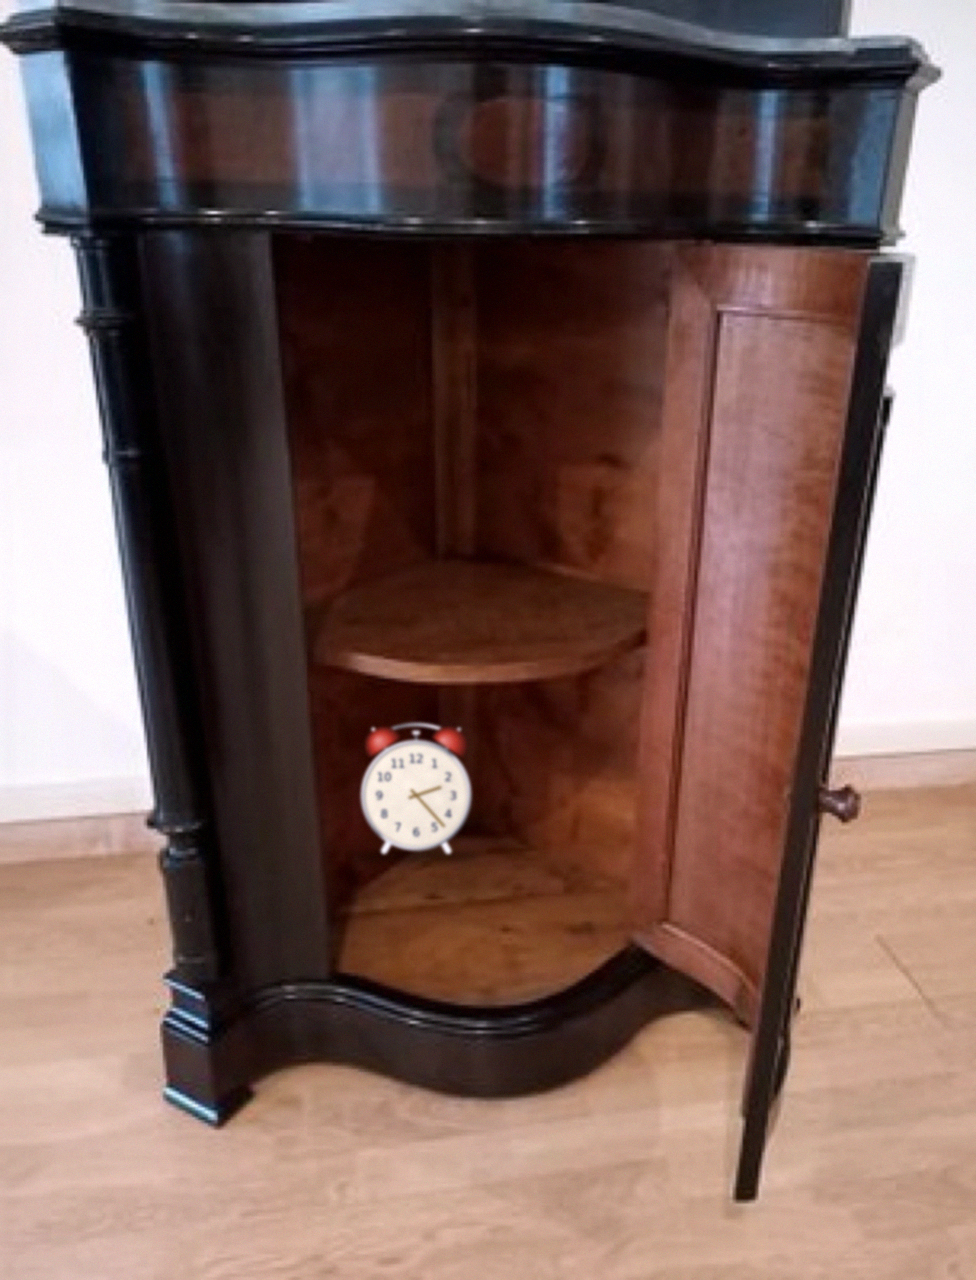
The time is **2:23**
